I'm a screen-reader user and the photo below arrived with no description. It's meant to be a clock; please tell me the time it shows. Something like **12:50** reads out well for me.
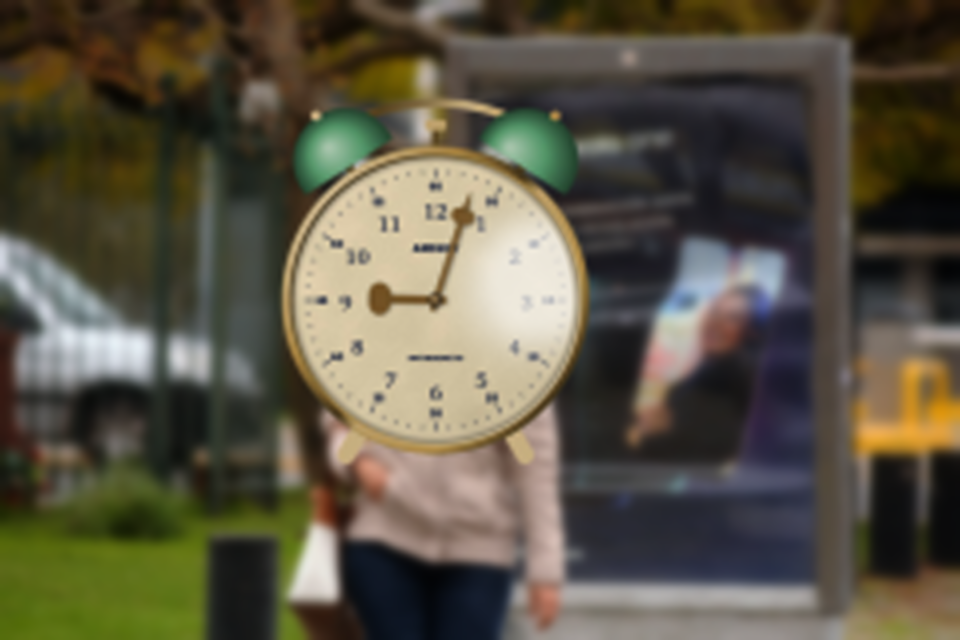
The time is **9:03**
